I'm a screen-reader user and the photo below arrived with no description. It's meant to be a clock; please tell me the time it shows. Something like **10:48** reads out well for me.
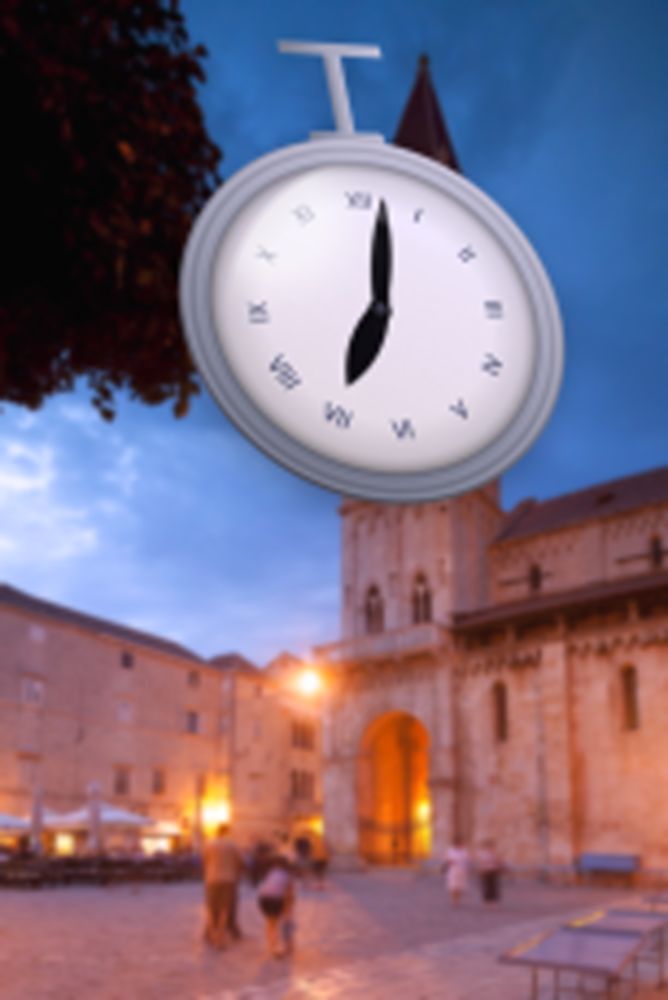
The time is **7:02**
